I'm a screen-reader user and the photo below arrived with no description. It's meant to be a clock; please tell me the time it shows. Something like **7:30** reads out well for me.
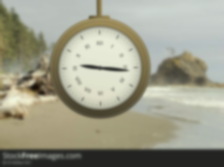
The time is **9:16**
